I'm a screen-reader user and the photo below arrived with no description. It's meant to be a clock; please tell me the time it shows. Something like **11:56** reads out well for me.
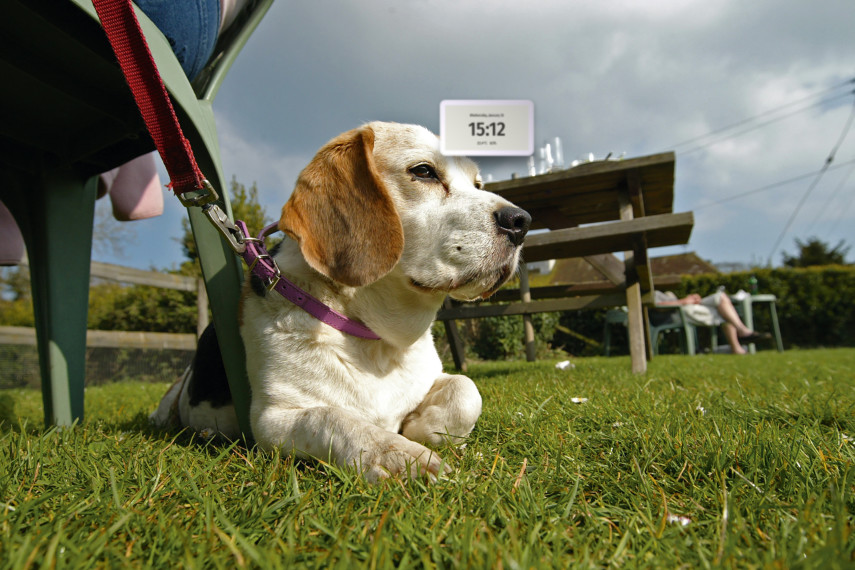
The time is **15:12**
